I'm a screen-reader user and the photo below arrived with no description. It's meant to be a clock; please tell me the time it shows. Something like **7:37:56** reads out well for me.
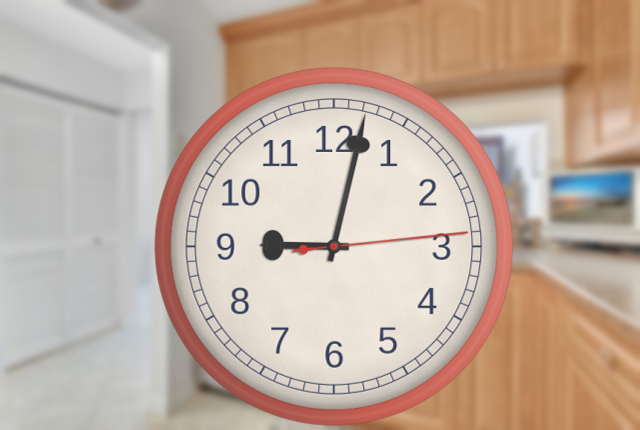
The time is **9:02:14**
